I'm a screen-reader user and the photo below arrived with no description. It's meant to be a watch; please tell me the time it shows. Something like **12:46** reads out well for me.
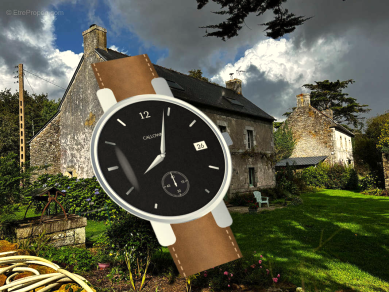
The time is **8:04**
